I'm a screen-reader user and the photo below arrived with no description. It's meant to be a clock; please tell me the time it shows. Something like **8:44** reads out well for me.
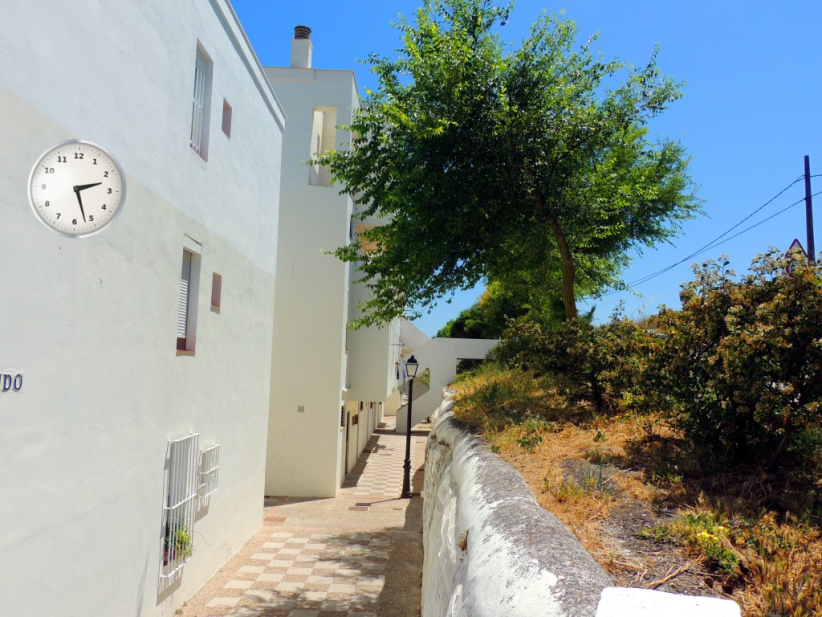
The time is **2:27**
